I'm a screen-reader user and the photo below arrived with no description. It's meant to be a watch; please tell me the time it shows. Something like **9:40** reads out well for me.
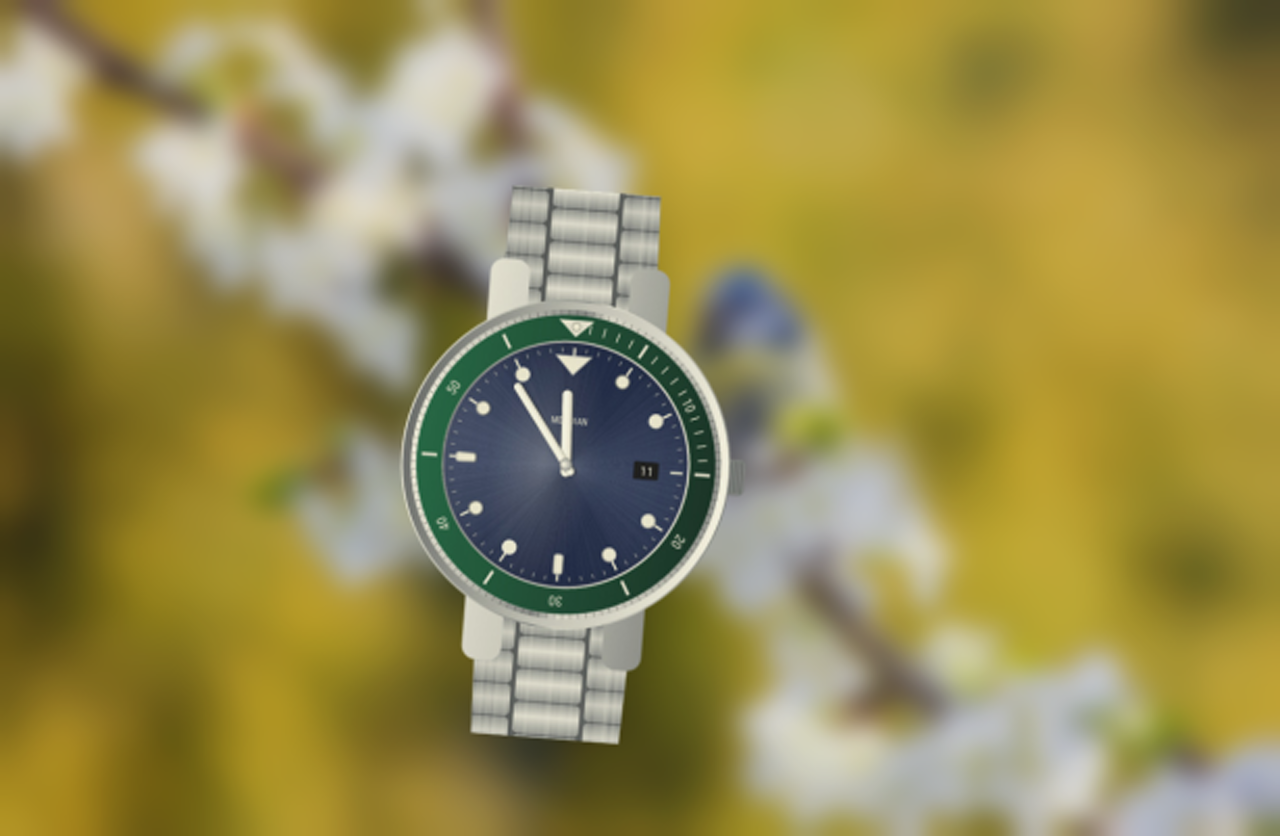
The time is **11:54**
